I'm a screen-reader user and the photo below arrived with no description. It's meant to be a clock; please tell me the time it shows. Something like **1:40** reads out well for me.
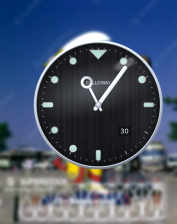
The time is **11:06**
